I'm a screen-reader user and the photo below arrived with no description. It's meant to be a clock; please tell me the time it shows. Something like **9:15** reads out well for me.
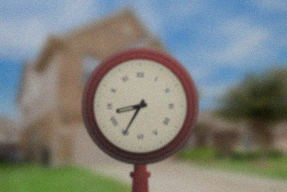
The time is **8:35**
